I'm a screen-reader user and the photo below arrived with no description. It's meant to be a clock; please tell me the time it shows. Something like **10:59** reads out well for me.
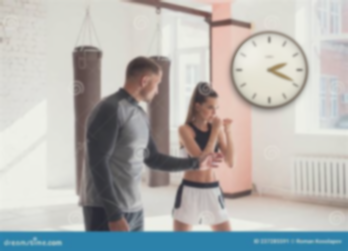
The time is **2:19**
